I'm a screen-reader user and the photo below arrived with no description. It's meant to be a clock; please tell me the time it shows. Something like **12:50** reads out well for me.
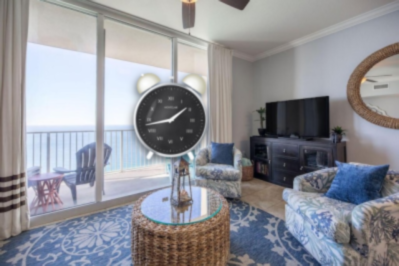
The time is **1:43**
